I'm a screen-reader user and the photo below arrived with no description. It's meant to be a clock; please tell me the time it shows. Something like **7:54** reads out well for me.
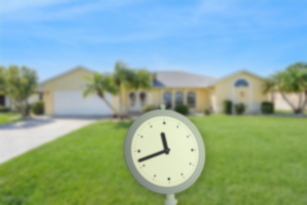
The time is **11:42**
